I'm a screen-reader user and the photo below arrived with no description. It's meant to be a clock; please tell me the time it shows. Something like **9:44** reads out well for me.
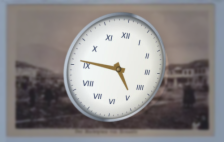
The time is **4:46**
